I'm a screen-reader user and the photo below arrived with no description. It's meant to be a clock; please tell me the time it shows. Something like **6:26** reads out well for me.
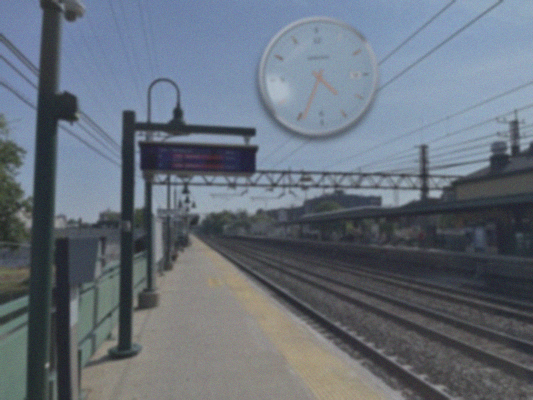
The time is **4:34**
